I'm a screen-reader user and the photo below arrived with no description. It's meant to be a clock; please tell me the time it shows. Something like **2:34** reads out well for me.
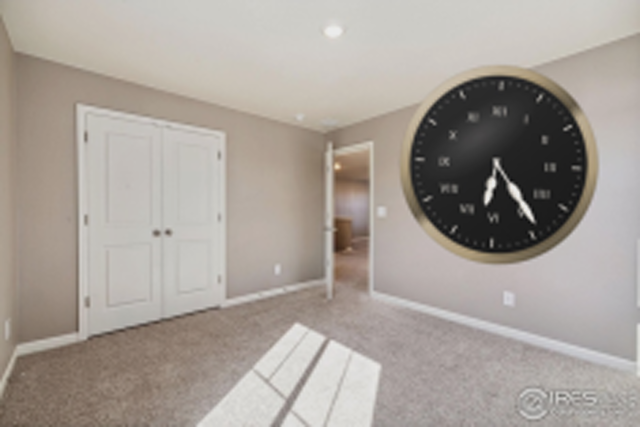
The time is **6:24**
